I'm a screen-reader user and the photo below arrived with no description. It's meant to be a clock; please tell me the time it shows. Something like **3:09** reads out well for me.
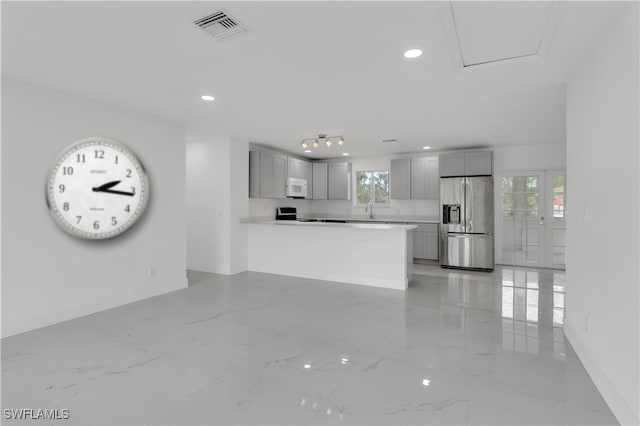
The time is **2:16**
